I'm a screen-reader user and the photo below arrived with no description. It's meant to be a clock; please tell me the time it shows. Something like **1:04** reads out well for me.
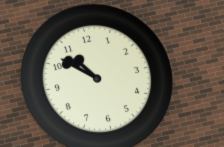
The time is **10:52**
